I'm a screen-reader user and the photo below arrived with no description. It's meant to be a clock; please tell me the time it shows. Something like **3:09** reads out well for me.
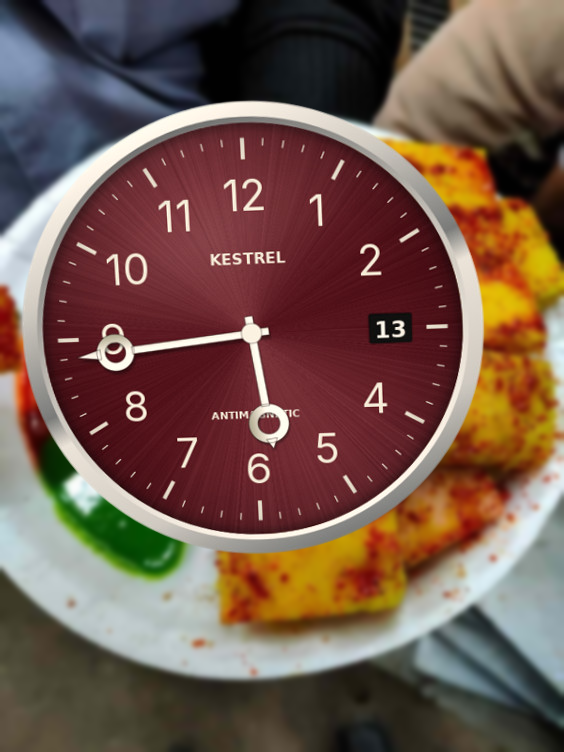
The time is **5:44**
